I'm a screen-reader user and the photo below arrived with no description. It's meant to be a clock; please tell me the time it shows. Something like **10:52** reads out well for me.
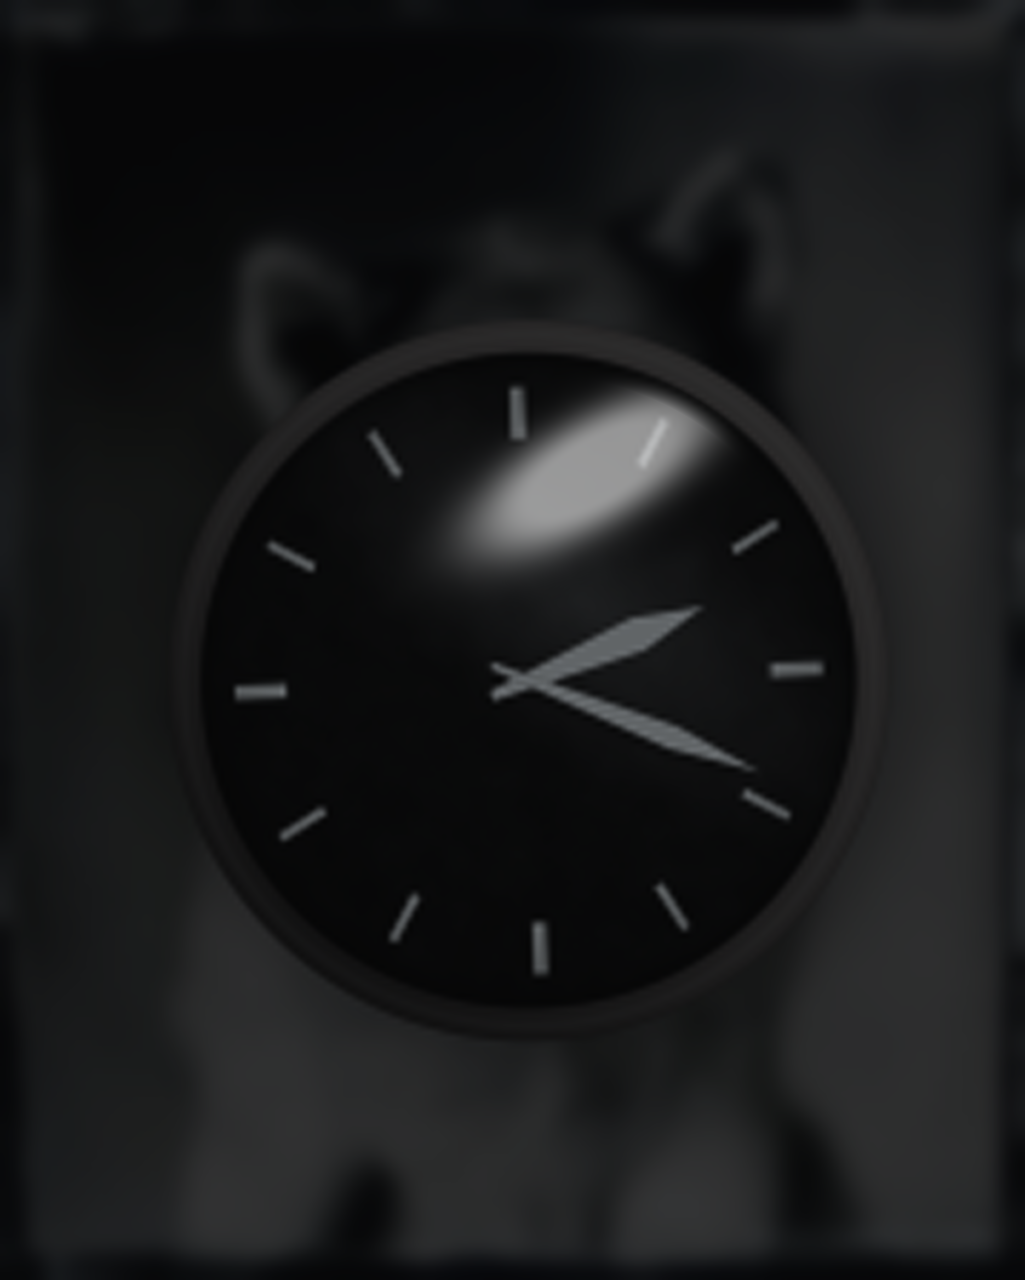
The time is **2:19**
